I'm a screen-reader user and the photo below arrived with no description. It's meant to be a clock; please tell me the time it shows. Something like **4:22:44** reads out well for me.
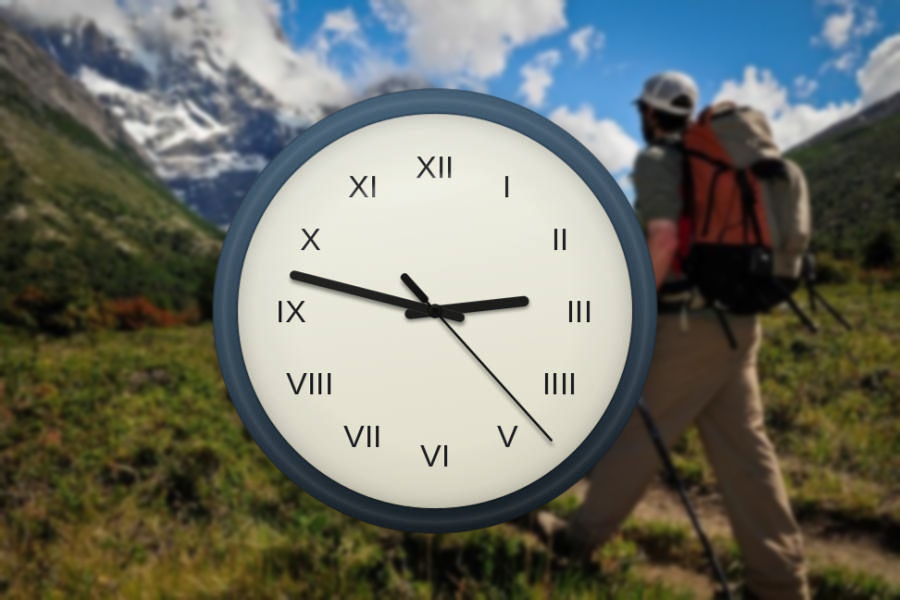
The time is **2:47:23**
